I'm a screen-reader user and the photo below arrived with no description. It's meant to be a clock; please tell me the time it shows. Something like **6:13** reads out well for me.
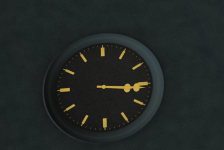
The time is **3:16**
